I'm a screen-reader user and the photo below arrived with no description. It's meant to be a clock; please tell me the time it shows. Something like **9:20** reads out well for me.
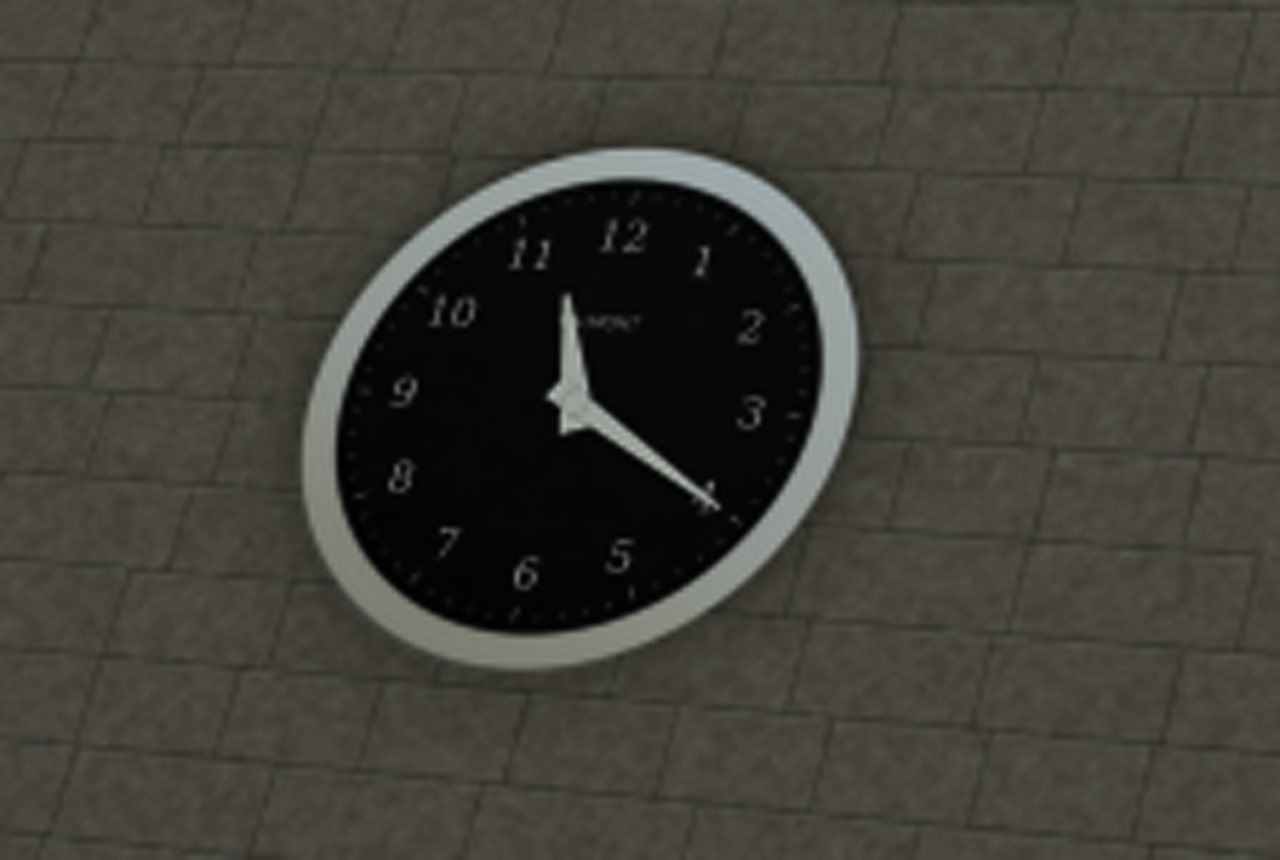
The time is **11:20**
